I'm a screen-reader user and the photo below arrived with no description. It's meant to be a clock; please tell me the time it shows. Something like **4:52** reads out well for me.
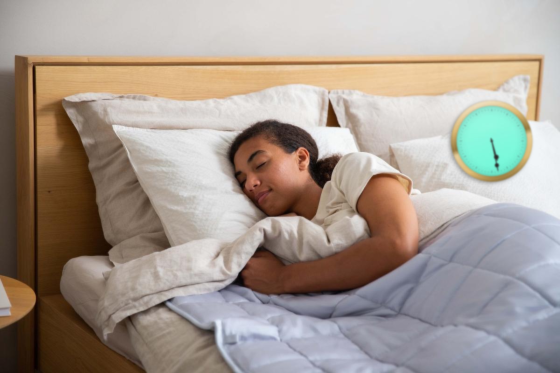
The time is **5:28**
